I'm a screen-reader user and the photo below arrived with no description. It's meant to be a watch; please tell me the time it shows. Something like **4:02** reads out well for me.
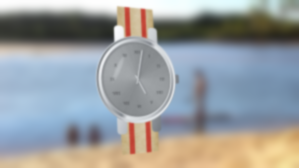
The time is **5:02**
